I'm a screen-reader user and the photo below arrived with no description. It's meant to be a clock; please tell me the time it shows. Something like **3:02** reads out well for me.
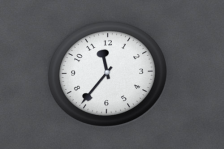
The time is **11:36**
